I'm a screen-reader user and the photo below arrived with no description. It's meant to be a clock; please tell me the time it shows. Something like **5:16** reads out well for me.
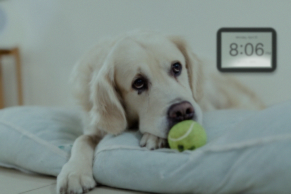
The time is **8:06**
